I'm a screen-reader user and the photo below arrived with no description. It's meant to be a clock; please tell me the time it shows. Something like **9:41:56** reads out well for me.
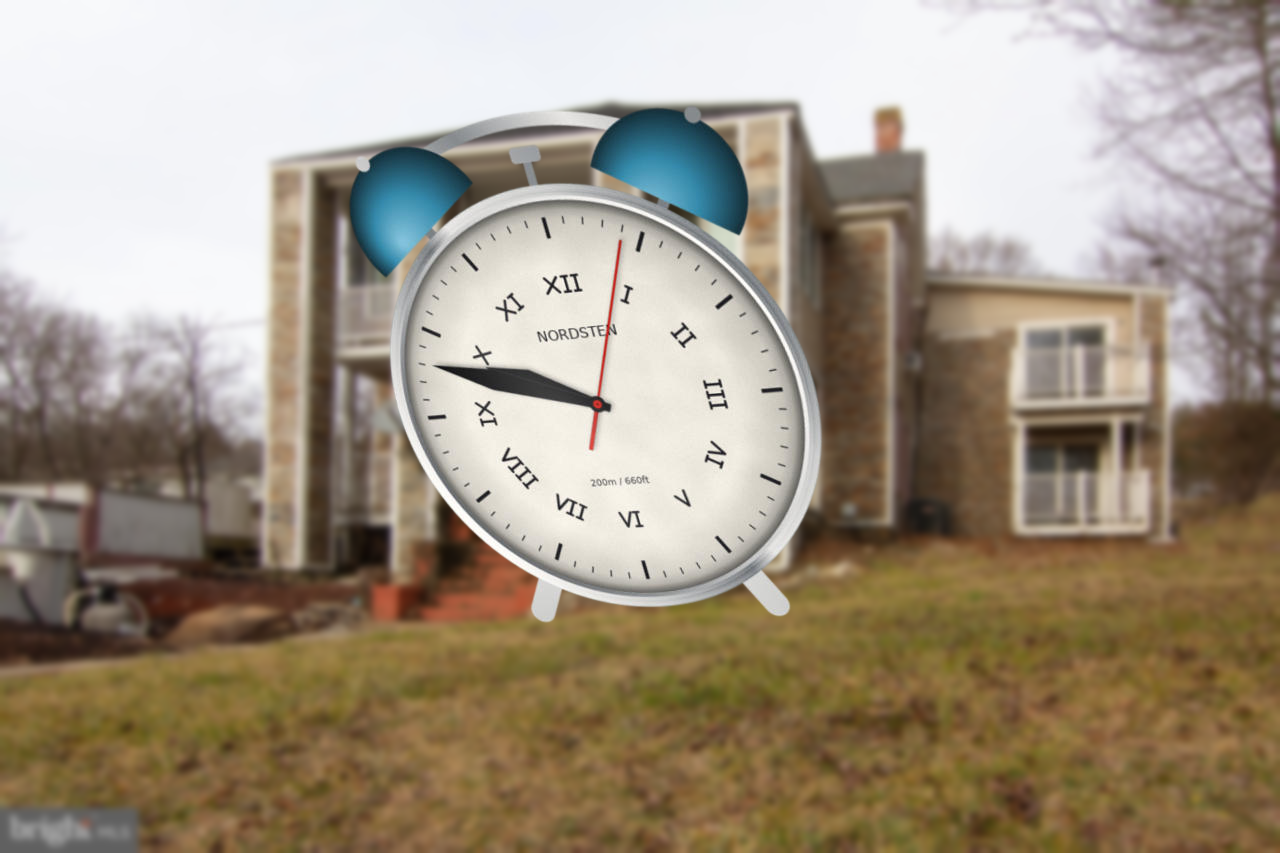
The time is **9:48:04**
